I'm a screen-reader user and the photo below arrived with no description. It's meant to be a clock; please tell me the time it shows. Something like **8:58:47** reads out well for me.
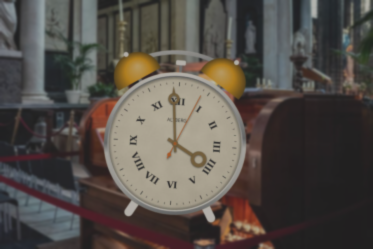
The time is **3:59:04**
